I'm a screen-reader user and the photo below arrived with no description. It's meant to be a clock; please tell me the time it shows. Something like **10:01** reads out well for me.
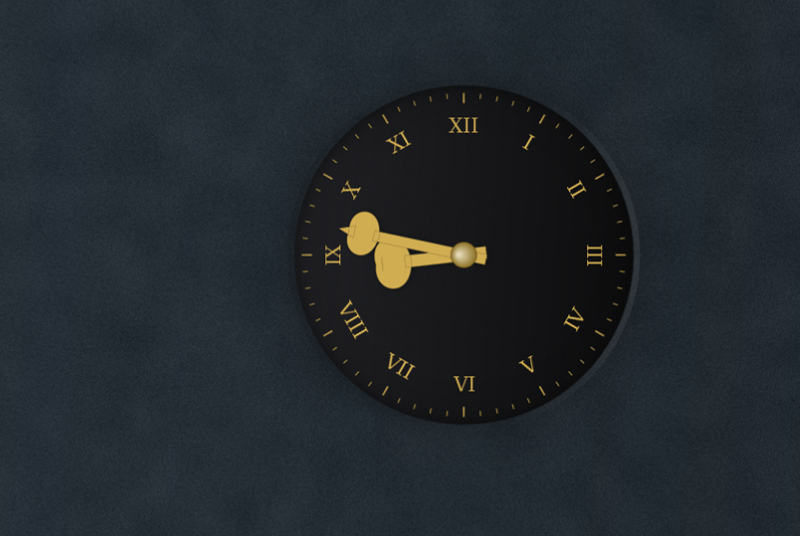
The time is **8:47**
